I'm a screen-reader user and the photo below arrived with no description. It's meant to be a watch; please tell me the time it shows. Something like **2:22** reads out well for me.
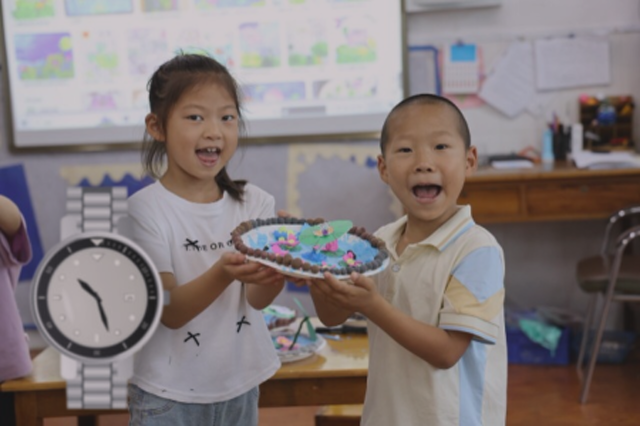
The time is **10:27**
